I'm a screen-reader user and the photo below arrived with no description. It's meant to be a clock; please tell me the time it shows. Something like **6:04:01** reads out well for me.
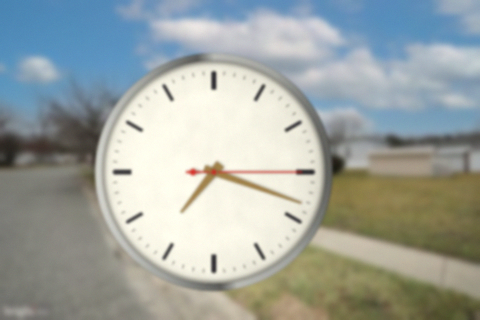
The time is **7:18:15**
